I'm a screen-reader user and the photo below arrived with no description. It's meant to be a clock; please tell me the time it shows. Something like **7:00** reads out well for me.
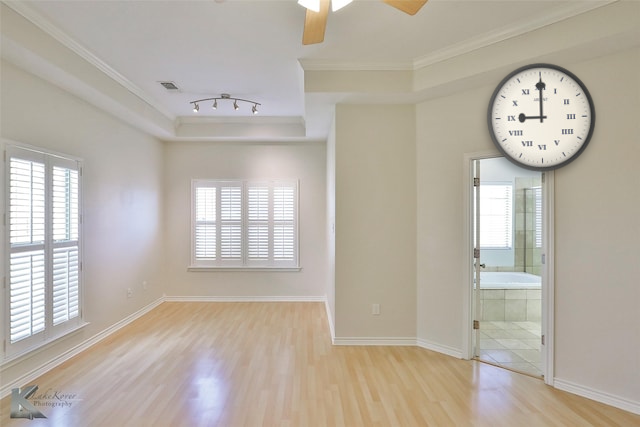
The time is **9:00**
